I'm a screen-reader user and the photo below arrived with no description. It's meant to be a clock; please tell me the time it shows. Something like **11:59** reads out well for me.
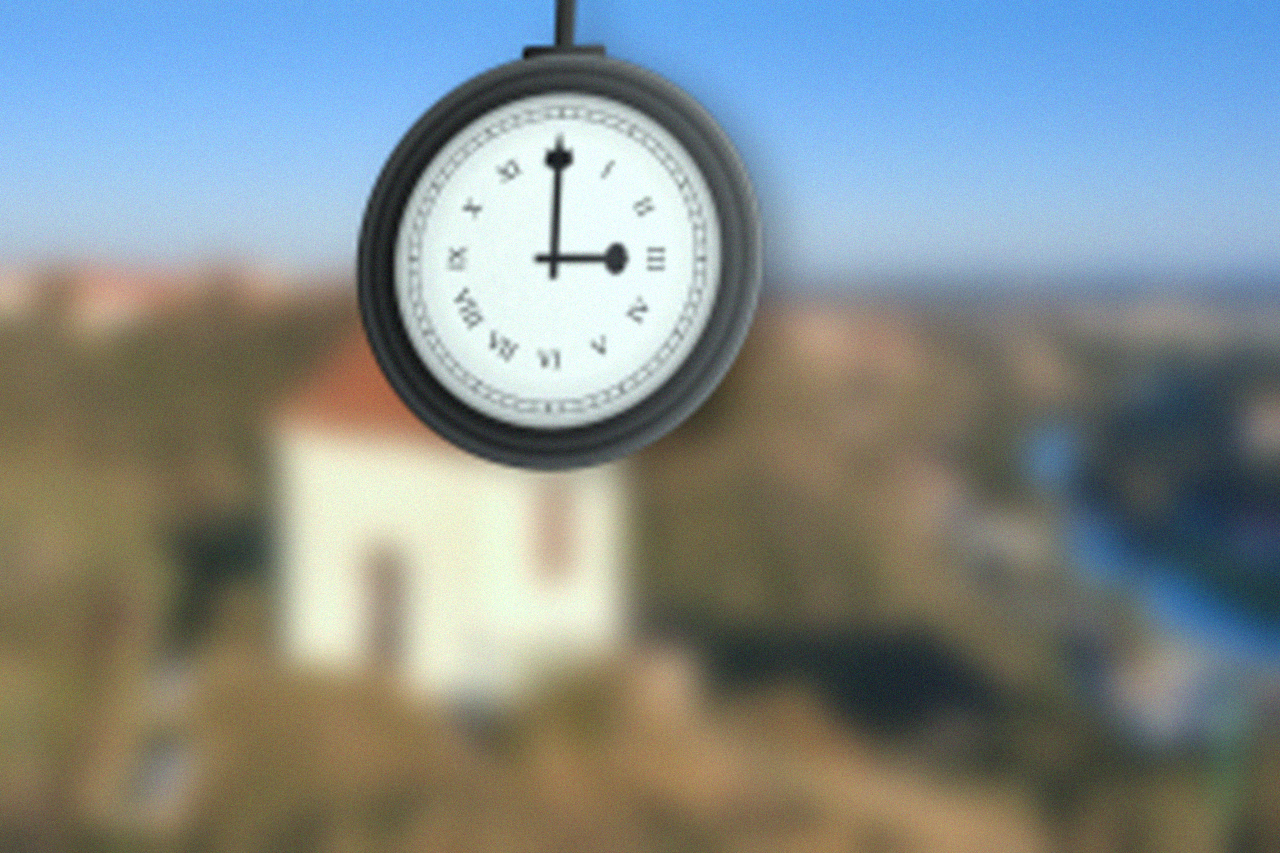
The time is **3:00**
